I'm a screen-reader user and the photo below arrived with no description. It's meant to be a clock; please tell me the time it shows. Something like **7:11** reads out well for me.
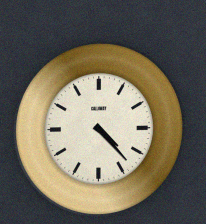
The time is **4:23**
